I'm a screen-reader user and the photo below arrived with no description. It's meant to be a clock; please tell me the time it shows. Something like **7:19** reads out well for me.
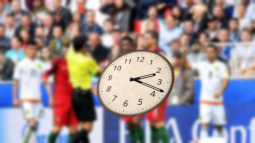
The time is **2:18**
